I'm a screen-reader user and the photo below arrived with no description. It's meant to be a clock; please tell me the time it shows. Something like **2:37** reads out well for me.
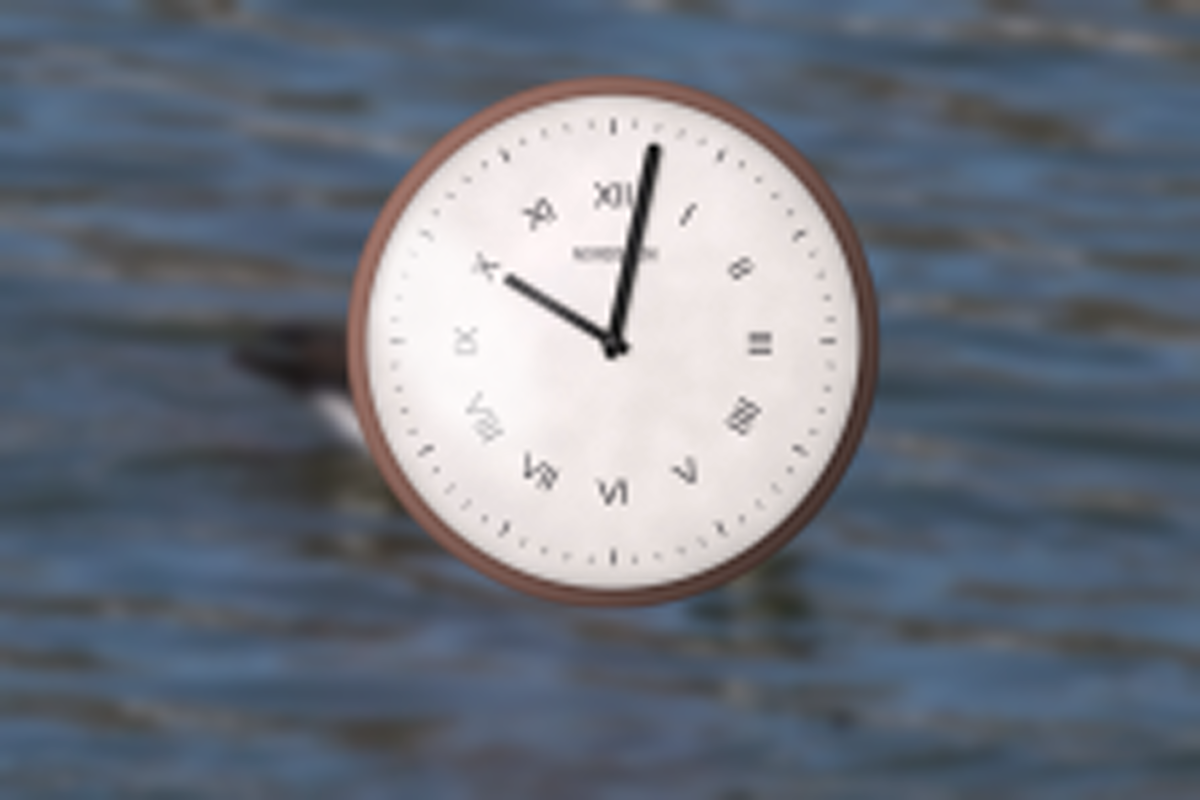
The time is **10:02**
